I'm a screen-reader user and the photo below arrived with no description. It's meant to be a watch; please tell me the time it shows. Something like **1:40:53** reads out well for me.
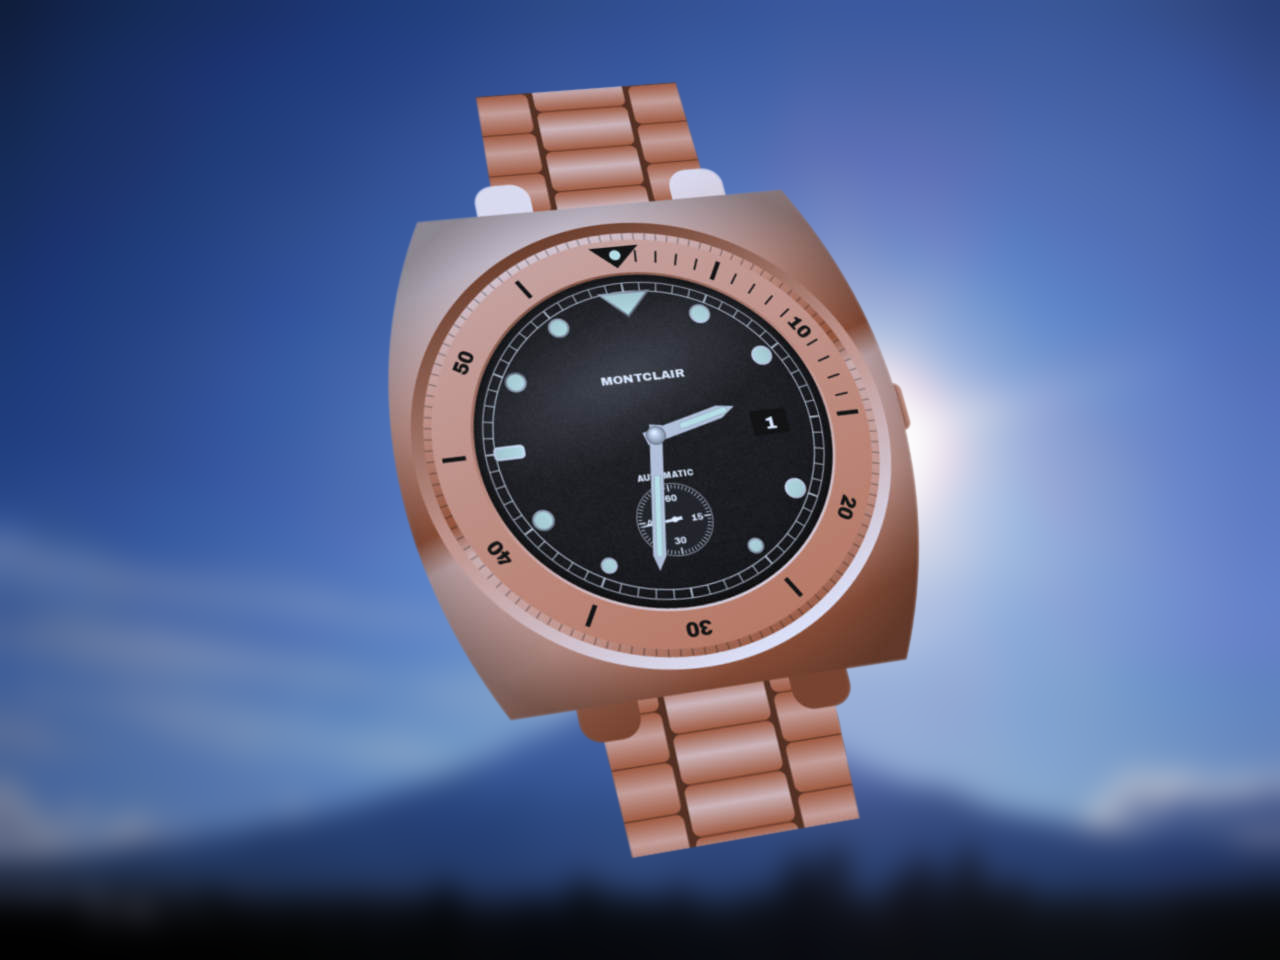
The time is **2:31:44**
